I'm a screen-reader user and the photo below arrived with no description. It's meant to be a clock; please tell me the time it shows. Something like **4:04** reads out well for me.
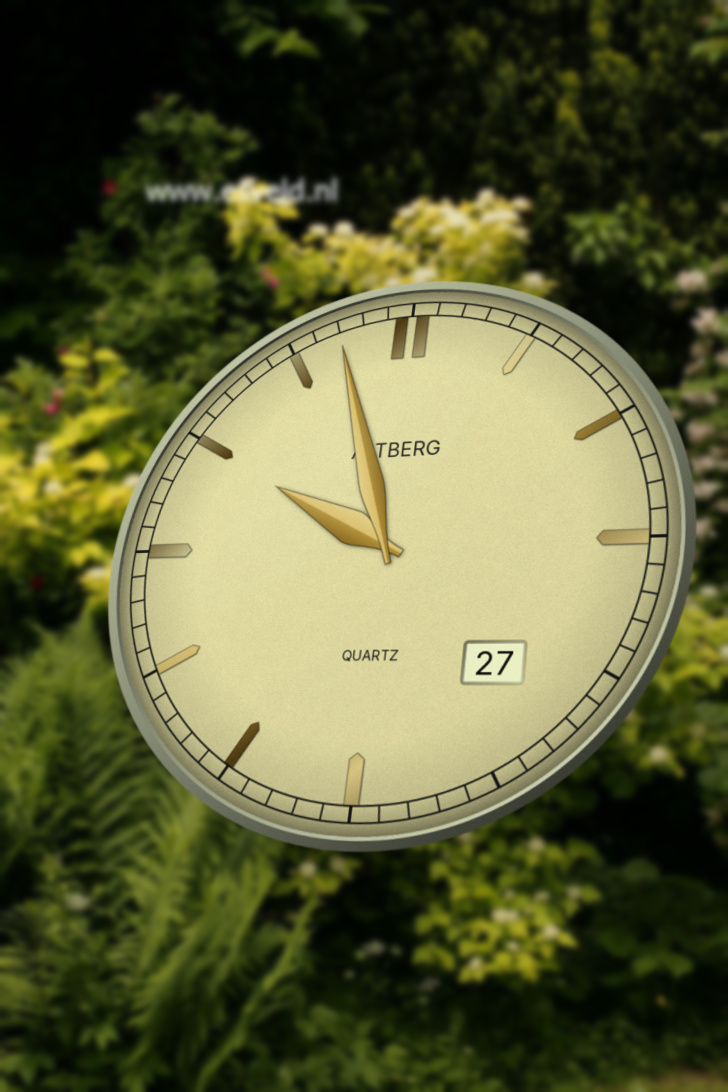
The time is **9:57**
